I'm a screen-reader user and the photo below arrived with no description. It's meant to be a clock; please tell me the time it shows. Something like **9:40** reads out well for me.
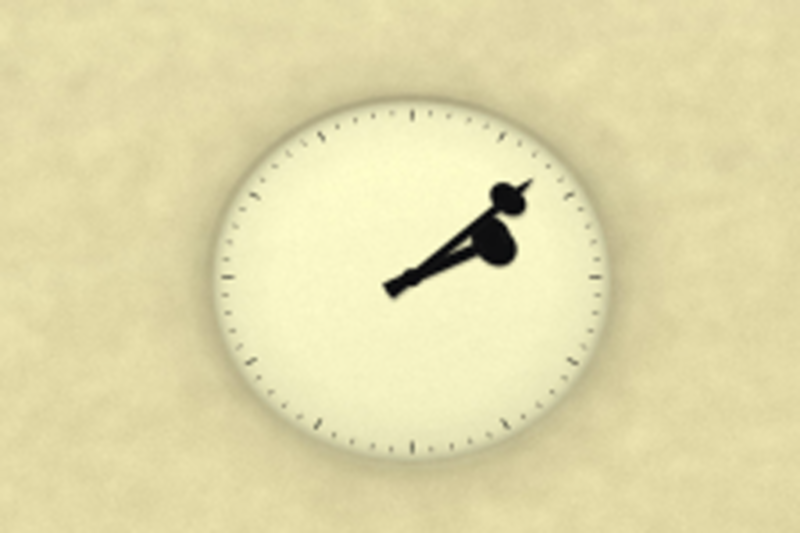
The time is **2:08**
